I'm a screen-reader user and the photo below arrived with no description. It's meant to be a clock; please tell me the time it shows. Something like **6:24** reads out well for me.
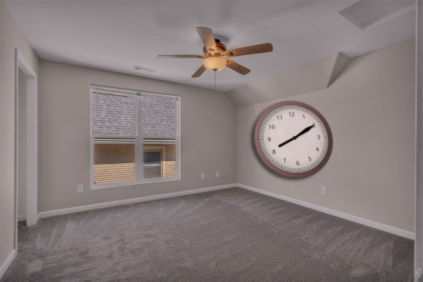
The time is **8:10**
